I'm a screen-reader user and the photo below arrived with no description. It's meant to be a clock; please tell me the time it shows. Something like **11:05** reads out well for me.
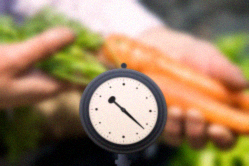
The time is **10:22**
